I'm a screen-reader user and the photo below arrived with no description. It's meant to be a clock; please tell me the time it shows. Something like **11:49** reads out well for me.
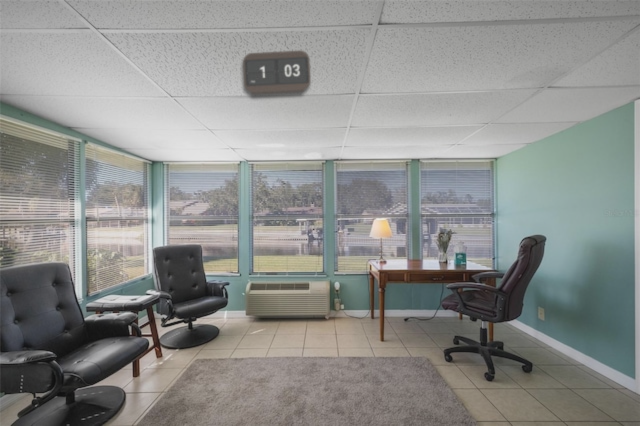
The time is **1:03**
